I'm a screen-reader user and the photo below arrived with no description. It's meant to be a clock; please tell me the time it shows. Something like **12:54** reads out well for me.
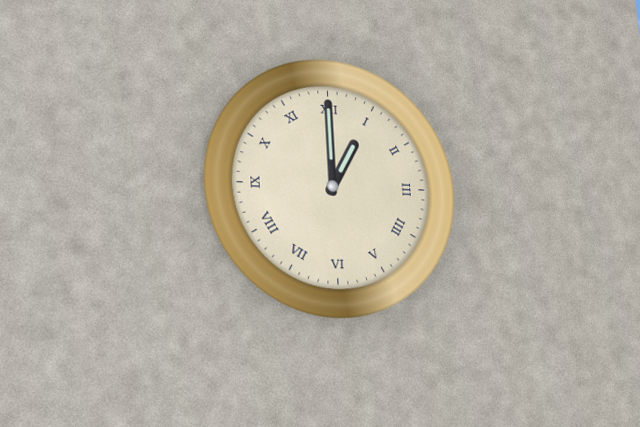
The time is **1:00**
